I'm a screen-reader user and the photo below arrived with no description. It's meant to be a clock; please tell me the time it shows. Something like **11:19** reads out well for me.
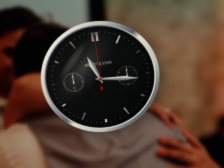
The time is **11:16**
